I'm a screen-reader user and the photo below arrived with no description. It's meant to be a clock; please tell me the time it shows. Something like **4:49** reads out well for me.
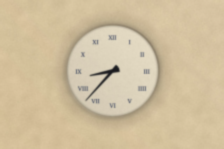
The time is **8:37**
